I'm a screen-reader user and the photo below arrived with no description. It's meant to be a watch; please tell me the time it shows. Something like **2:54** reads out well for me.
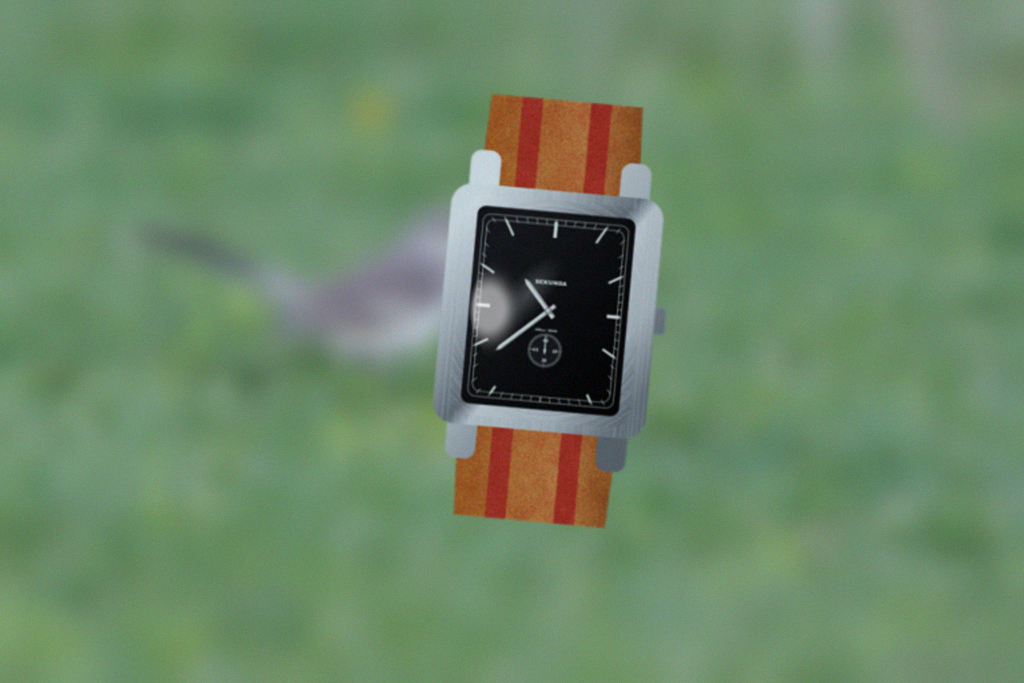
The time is **10:38**
